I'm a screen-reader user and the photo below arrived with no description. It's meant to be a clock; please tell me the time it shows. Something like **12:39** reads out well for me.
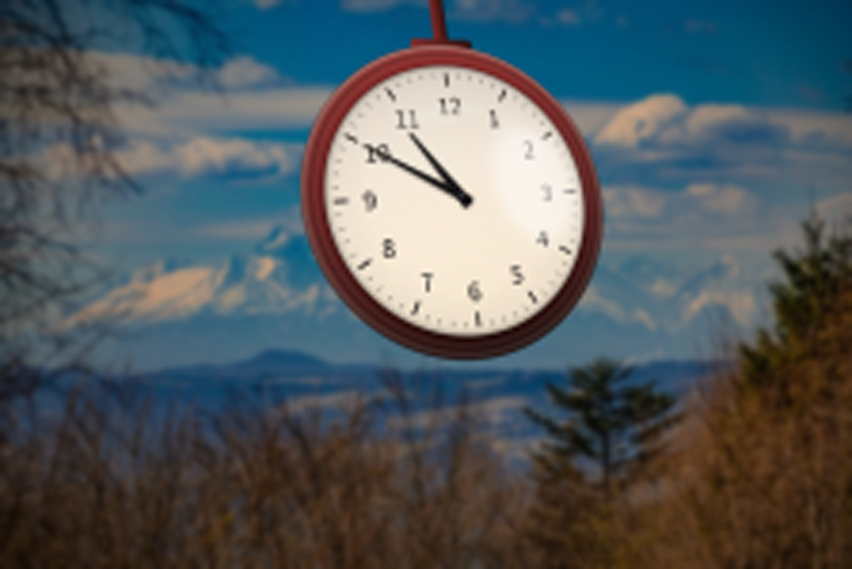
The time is **10:50**
